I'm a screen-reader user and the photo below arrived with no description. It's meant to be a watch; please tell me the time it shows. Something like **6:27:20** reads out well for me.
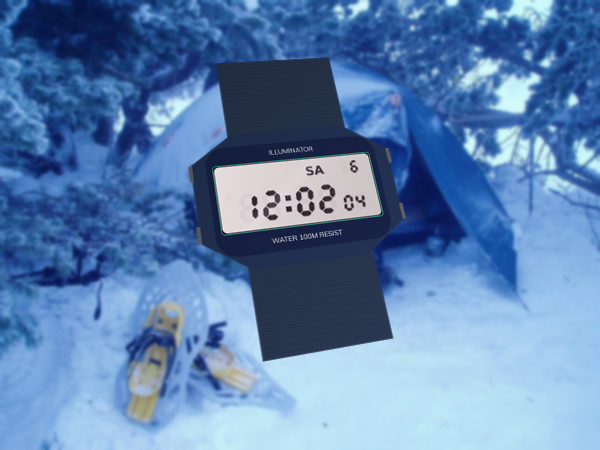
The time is **12:02:04**
